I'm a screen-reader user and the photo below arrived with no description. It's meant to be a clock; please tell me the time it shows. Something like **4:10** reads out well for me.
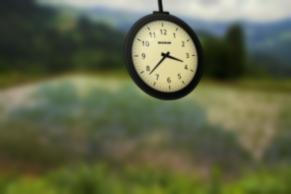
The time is **3:38**
